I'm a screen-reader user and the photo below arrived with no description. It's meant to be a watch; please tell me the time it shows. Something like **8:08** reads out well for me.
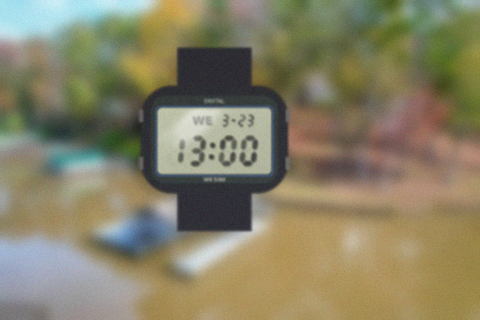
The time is **13:00**
